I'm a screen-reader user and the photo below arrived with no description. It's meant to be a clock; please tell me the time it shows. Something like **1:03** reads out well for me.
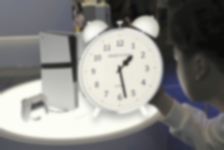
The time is **1:28**
